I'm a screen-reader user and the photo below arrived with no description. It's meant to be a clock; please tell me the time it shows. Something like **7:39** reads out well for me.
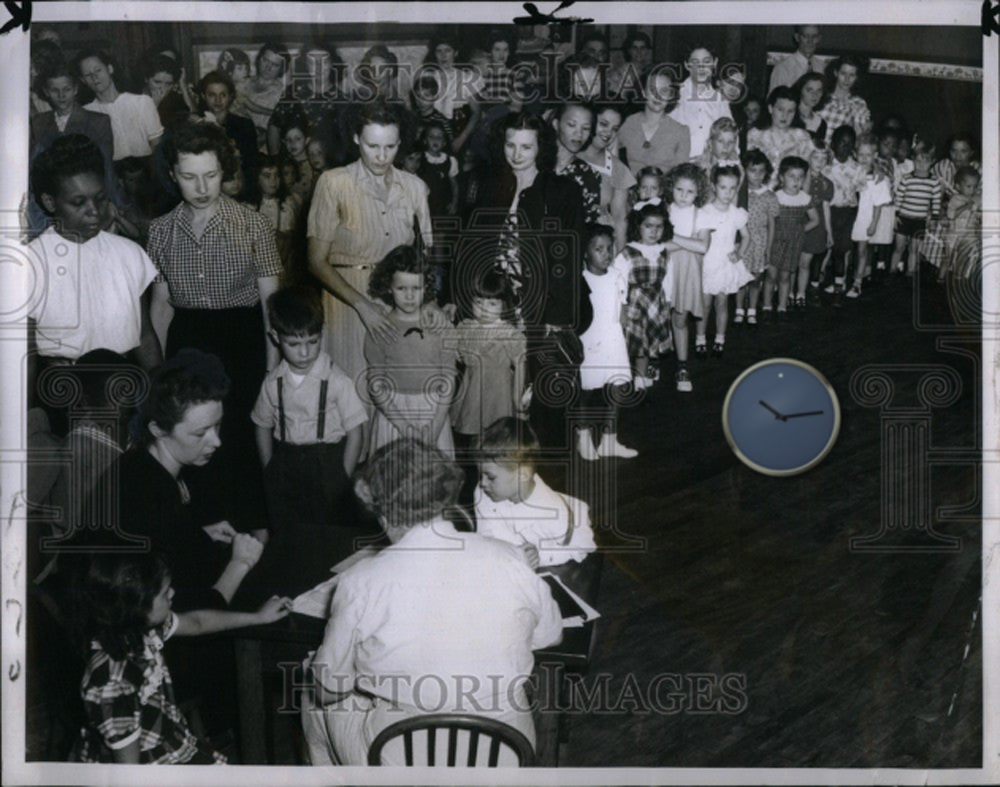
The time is **10:14**
